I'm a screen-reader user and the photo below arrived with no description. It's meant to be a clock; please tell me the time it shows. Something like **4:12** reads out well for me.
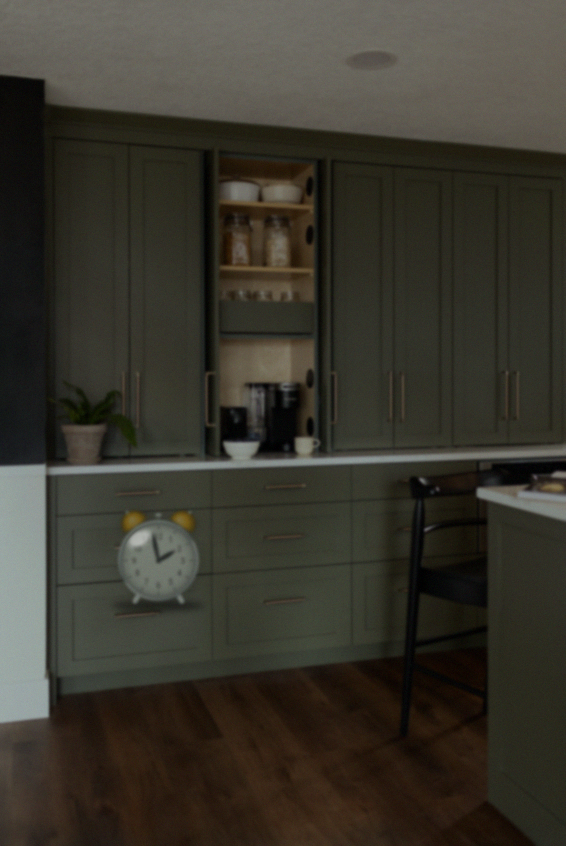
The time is **1:58**
